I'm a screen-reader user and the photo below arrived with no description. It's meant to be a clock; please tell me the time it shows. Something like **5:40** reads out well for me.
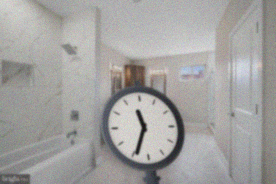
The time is **11:34**
